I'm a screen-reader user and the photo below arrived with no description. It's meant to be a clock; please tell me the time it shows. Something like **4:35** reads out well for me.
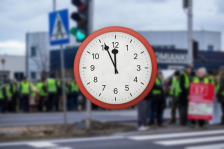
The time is **11:56**
